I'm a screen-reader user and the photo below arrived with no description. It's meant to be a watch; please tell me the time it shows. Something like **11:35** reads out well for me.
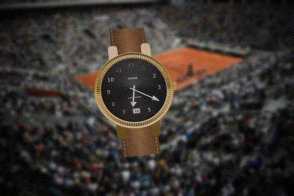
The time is **6:20**
